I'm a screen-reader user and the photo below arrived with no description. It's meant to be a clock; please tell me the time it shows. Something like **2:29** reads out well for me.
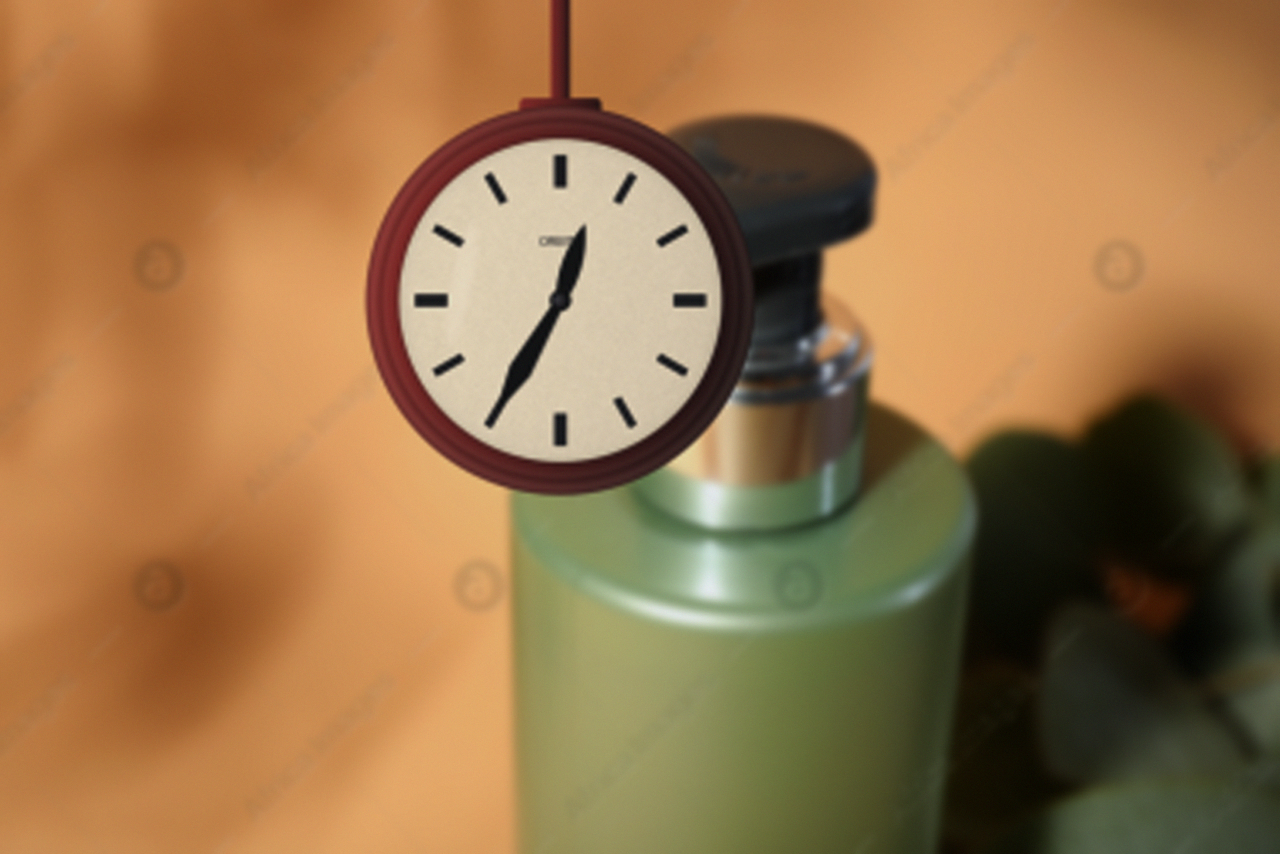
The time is **12:35**
